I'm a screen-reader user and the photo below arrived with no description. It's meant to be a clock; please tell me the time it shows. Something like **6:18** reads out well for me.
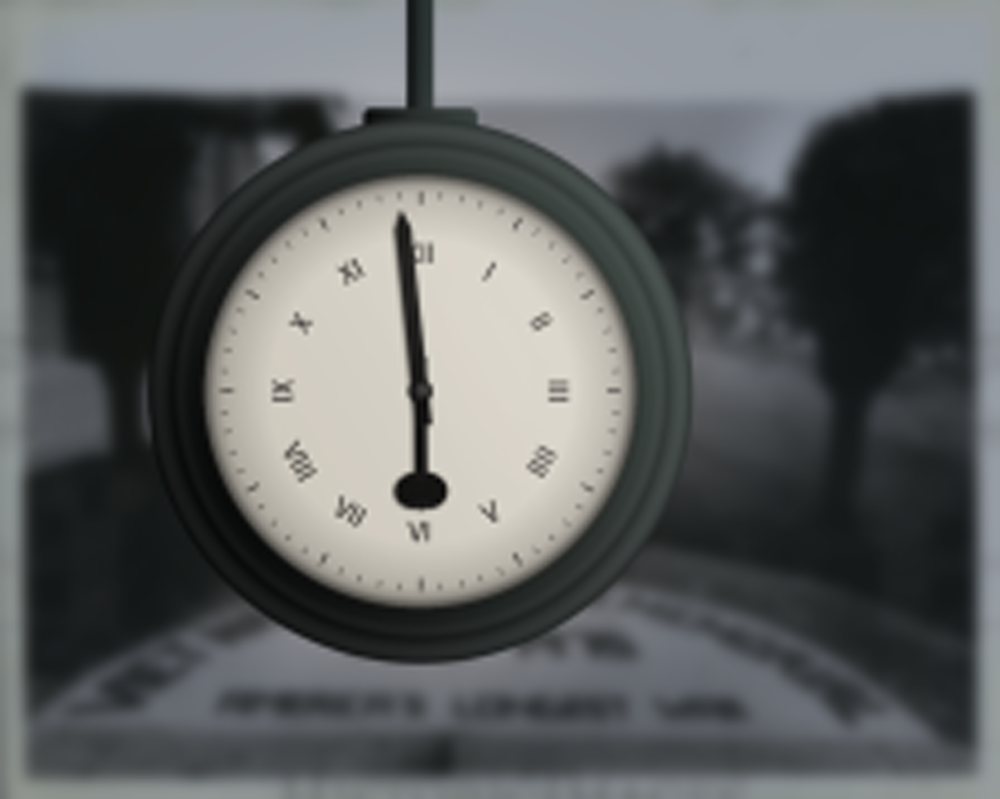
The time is **5:59**
